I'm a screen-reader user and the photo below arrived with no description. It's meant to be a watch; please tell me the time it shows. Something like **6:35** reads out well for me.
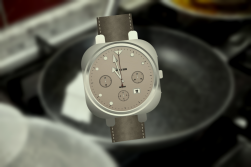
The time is **10:58**
